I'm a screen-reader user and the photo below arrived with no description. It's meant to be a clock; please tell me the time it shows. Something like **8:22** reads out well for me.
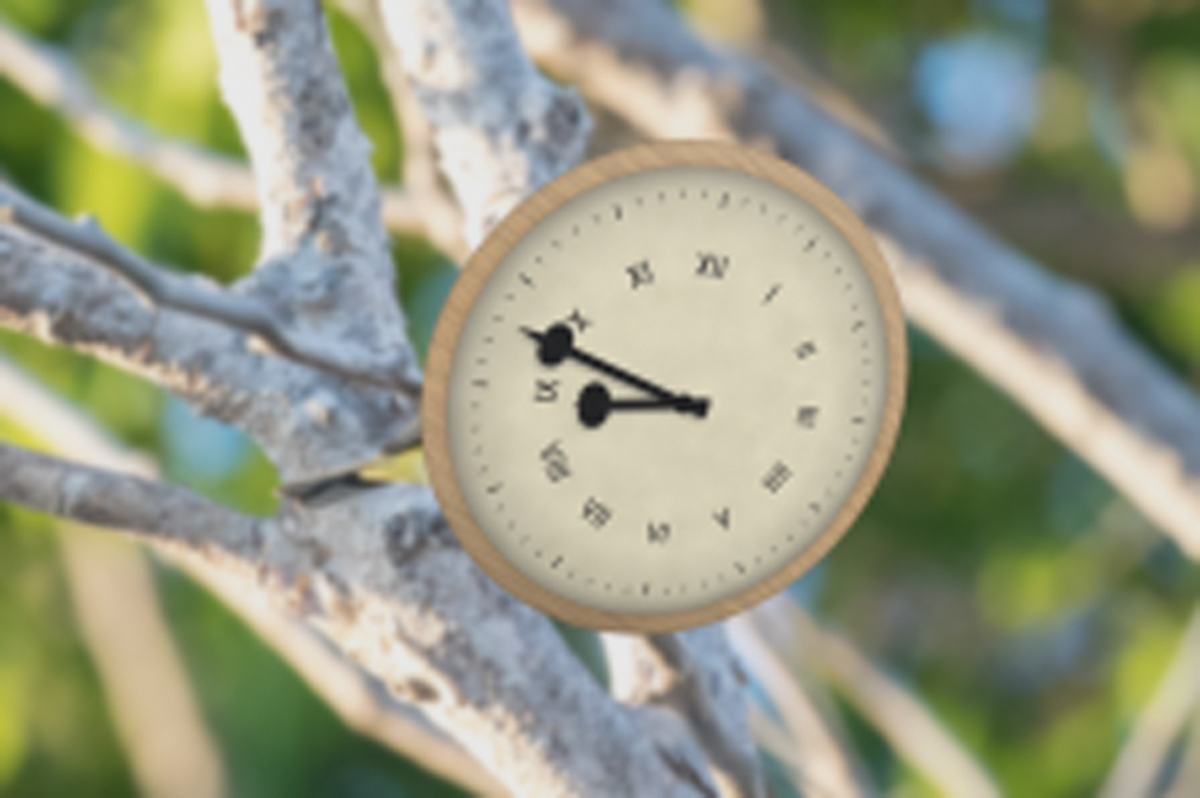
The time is **8:48**
